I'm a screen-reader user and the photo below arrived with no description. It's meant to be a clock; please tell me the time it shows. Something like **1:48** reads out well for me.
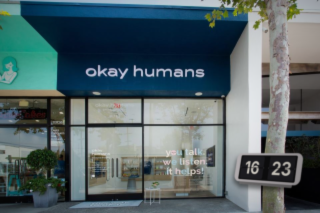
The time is **16:23**
